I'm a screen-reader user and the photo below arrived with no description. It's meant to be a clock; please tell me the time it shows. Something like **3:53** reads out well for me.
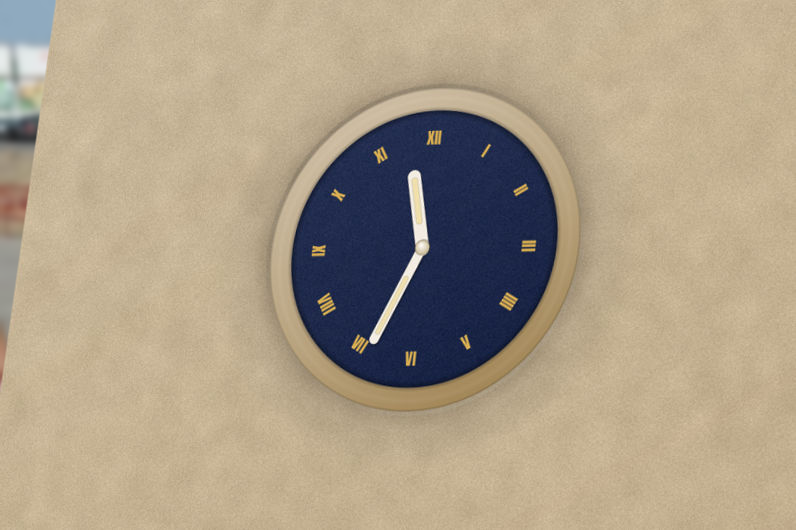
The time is **11:34**
